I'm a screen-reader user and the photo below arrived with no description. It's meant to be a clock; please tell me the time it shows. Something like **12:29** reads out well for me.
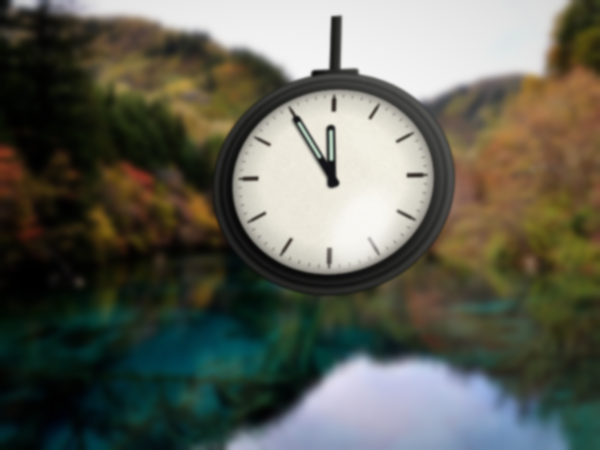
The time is **11:55**
